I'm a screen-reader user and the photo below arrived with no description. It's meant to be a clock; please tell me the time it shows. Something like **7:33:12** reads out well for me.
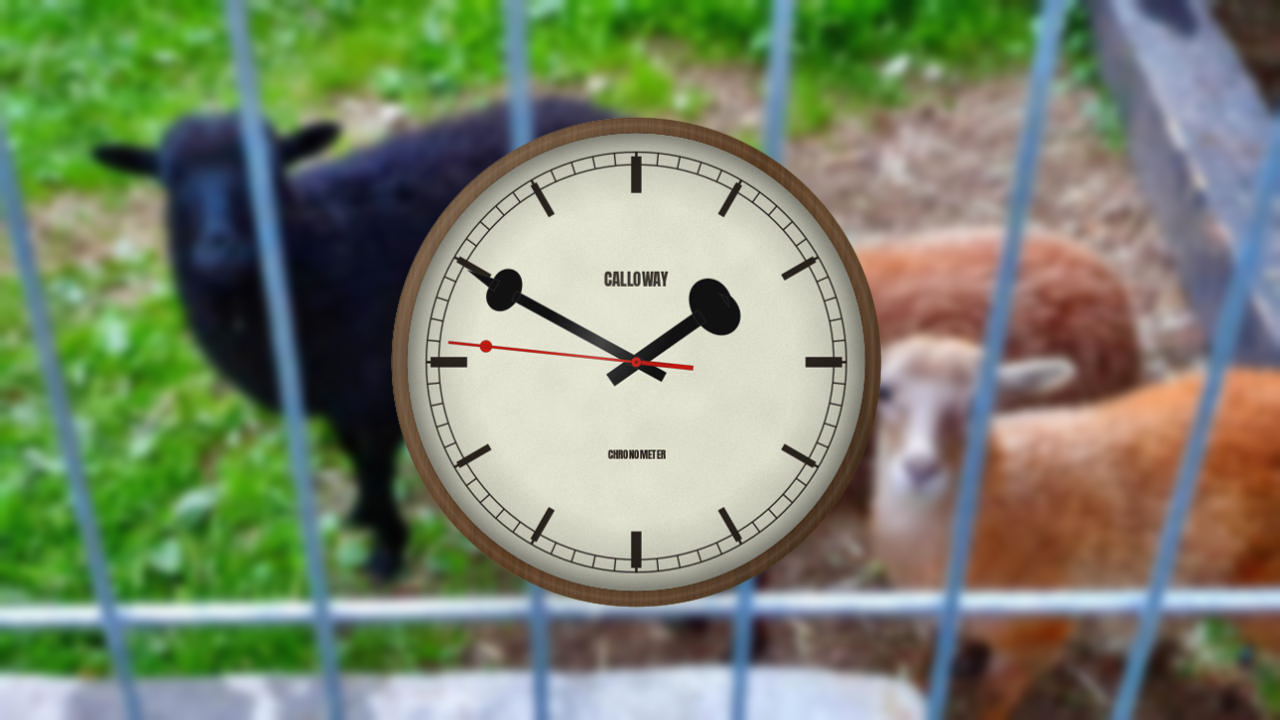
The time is **1:49:46**
